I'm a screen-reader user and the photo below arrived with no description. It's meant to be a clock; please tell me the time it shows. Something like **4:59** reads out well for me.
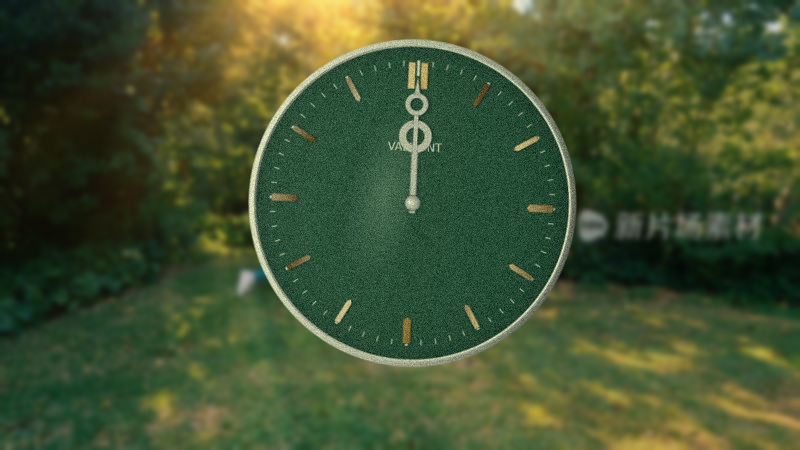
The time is **12:00**
